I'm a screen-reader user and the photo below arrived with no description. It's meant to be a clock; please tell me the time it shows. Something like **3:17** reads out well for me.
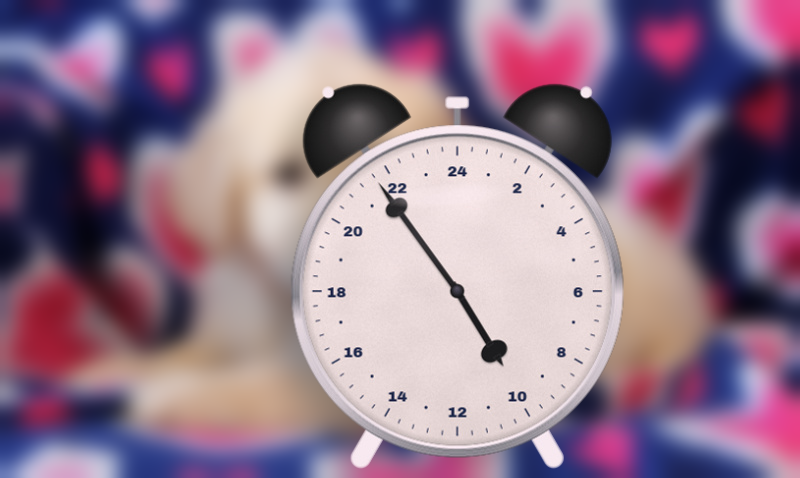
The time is **9:54**
